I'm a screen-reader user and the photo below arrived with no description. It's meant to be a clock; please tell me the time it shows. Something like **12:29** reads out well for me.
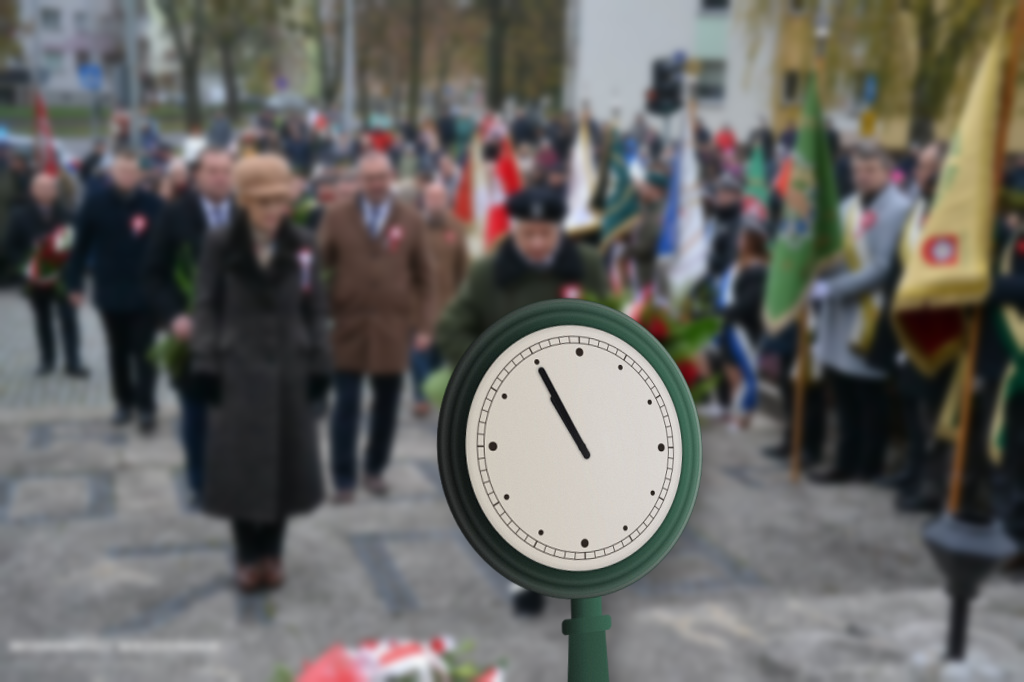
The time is **10:55**
